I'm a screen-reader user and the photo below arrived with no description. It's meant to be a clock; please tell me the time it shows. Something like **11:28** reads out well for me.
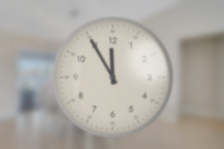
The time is **11:55**
